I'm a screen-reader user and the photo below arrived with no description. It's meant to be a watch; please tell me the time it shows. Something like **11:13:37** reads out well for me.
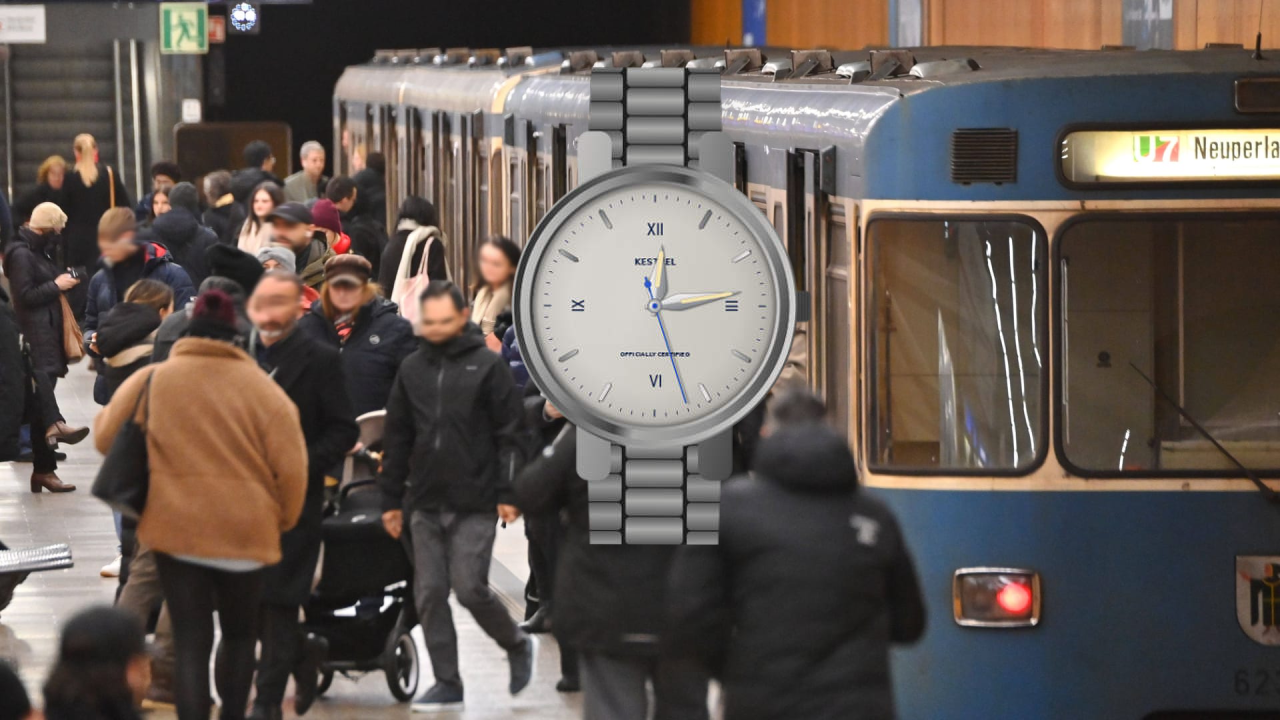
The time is **12:13:27**
